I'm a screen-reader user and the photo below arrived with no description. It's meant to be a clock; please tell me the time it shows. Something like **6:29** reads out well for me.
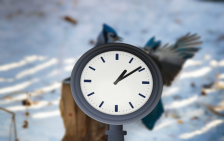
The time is **1:09**
